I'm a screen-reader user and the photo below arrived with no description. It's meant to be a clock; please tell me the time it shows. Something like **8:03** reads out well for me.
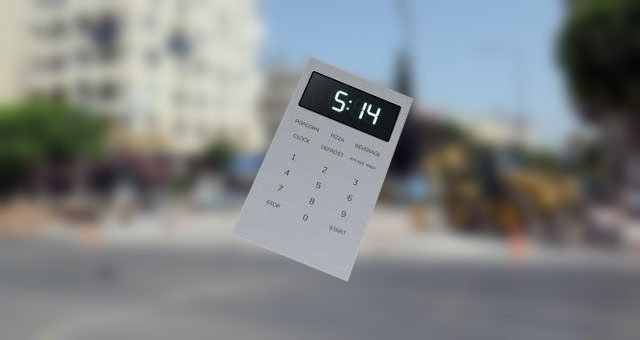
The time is **5:14**
